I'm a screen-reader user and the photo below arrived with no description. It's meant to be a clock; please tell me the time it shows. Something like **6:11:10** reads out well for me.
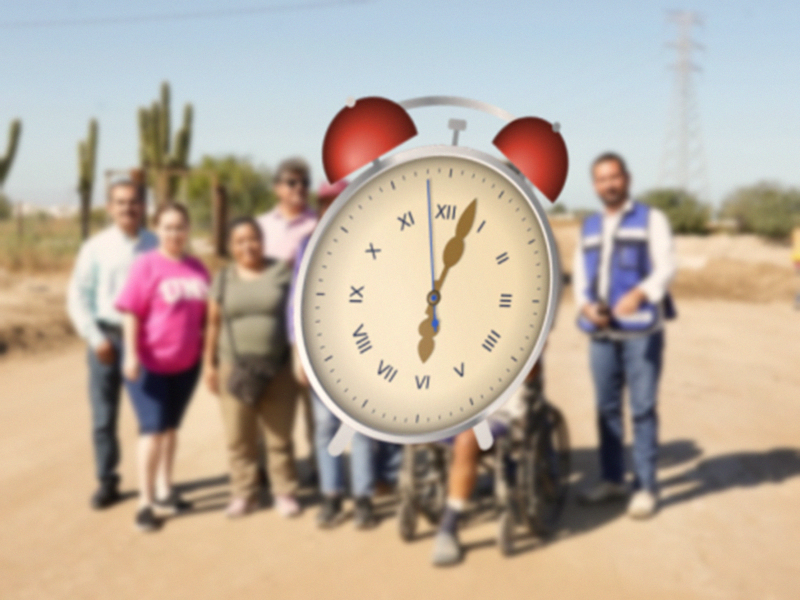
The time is **6:02:58**
